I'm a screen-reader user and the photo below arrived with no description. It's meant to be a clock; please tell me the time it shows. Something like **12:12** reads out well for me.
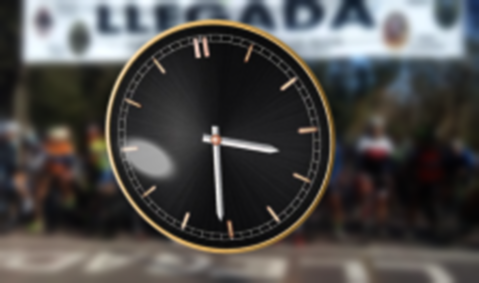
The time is **3:31**
